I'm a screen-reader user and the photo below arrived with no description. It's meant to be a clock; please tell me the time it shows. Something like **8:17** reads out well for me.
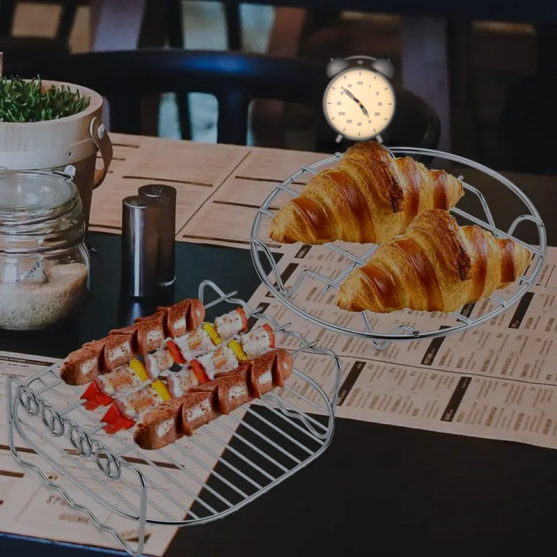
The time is **4:52**
